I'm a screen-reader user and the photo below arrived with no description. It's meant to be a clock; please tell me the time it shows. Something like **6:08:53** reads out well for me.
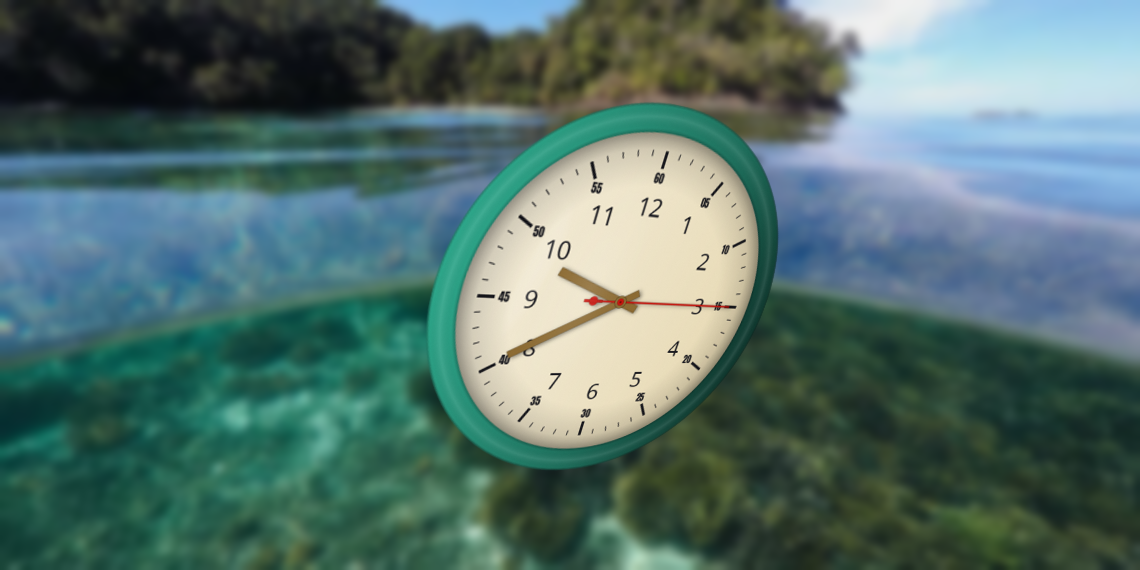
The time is **9:40:15**
